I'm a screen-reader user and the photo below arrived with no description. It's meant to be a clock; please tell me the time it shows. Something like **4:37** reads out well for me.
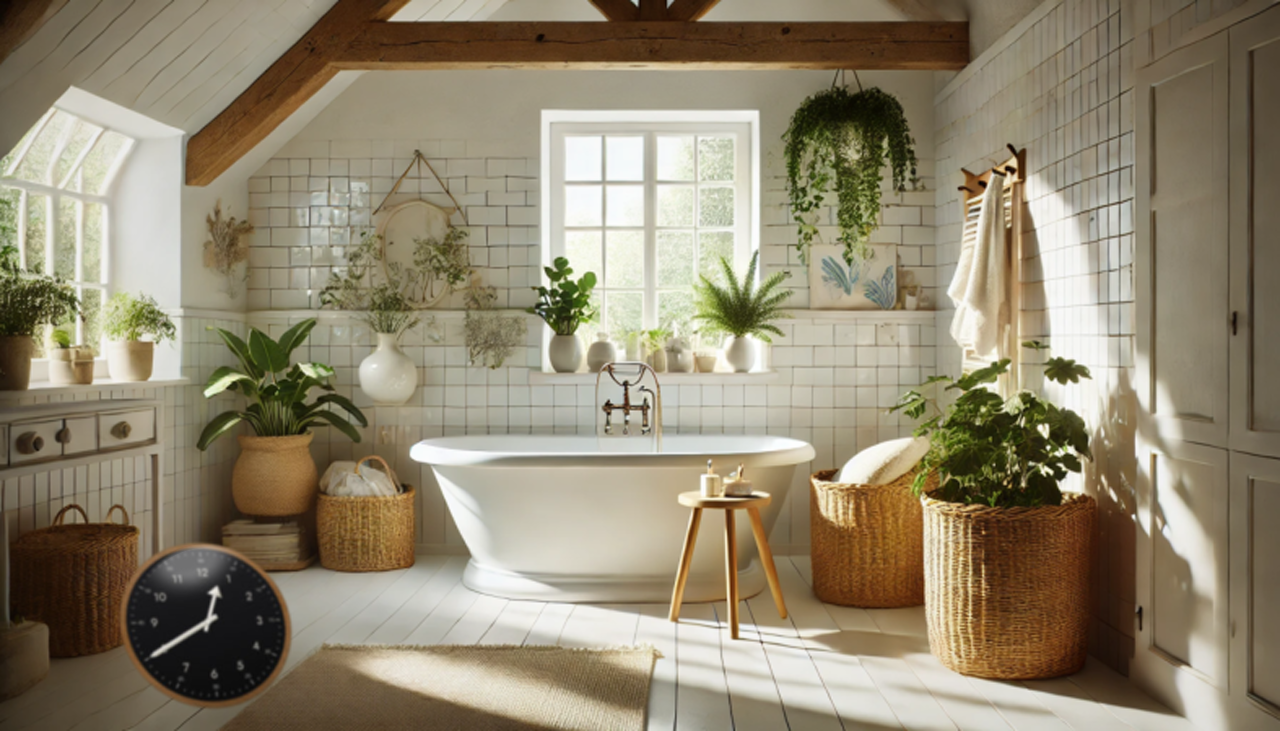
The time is **12:40**
